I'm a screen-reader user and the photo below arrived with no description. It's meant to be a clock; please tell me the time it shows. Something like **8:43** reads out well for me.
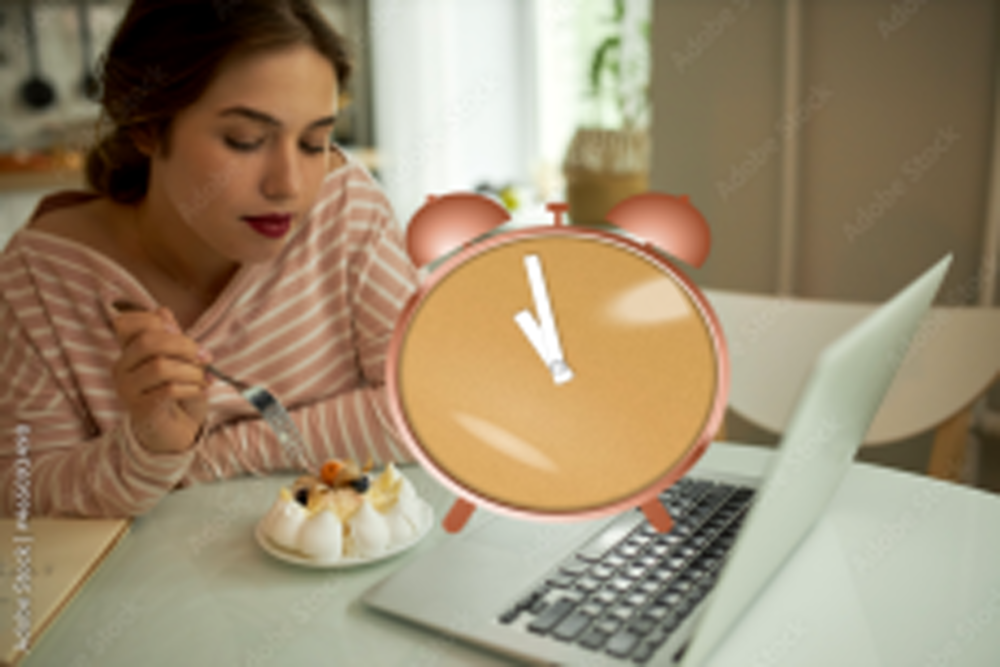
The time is **10:58**
